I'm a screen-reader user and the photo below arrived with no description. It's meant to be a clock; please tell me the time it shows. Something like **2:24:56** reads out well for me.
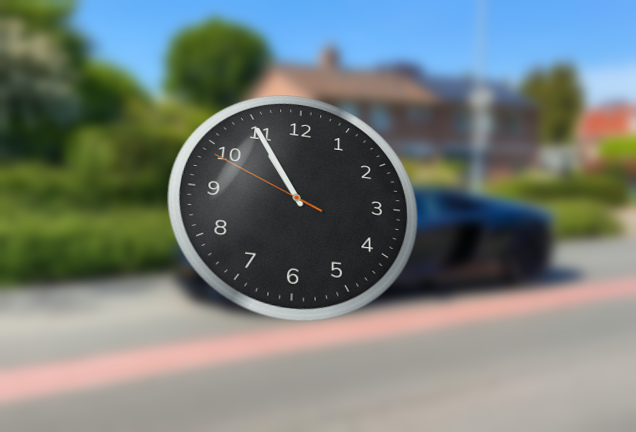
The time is **10:54:49**
